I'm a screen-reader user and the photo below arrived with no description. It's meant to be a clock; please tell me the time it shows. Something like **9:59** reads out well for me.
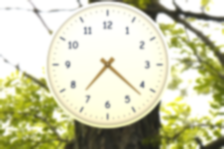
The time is **7:22**
